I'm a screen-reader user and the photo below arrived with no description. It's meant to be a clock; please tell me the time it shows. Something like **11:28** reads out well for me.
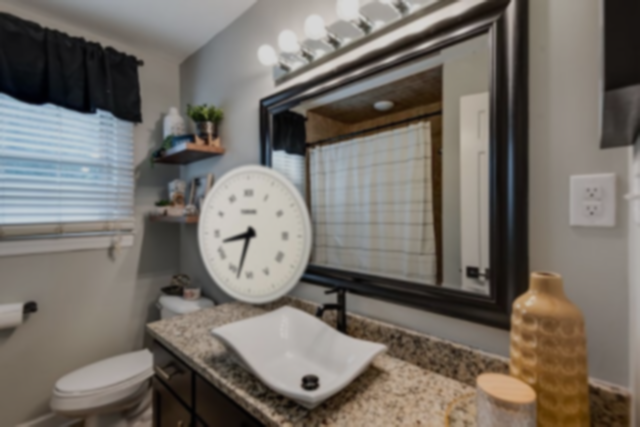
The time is **8:33**
